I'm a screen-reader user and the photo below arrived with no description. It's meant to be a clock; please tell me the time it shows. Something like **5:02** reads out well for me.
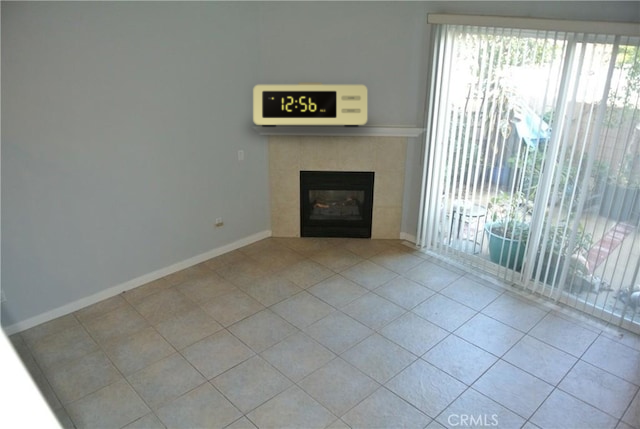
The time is **12:56**
